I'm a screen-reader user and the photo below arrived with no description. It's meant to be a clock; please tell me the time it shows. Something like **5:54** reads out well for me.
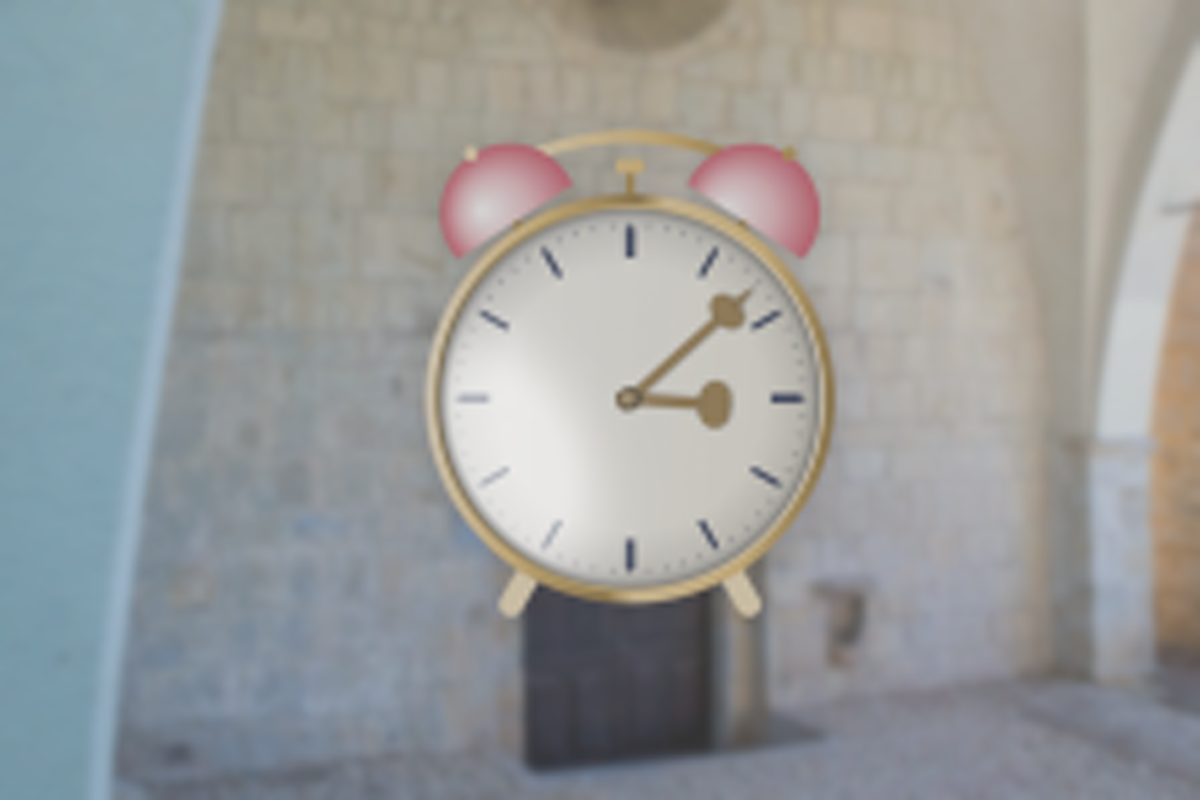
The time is **3:08**
